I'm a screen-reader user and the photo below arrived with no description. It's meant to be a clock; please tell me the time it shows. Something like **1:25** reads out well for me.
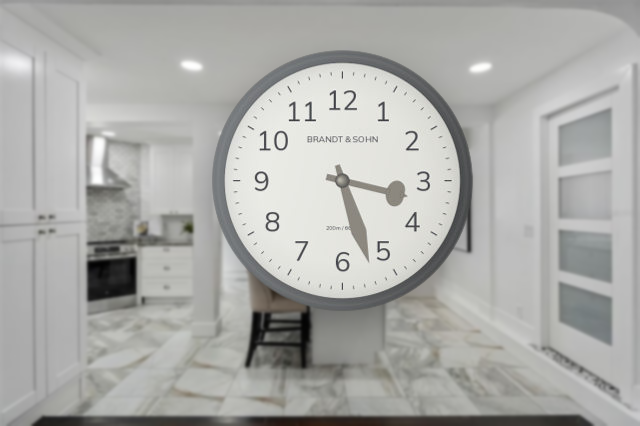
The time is **3:27**
